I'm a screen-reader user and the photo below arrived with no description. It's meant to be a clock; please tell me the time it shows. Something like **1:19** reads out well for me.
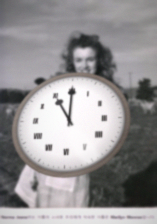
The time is **11:00**
